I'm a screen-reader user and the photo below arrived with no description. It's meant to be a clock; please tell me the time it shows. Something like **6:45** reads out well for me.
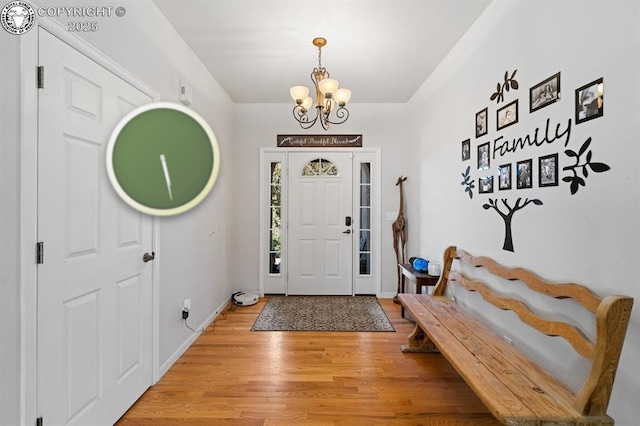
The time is **5:28**
